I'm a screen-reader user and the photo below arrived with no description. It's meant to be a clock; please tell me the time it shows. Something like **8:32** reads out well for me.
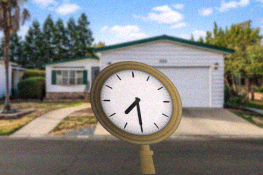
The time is **7:30**
